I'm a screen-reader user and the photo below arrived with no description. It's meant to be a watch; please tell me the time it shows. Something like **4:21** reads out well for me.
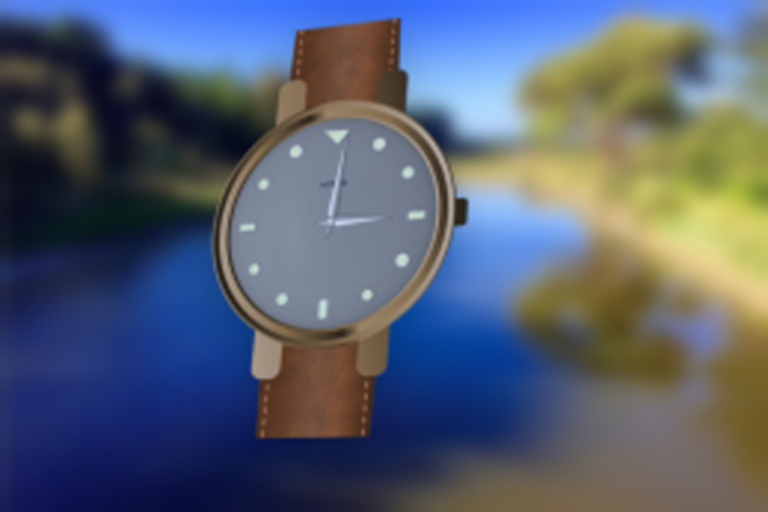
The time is **3:01**
